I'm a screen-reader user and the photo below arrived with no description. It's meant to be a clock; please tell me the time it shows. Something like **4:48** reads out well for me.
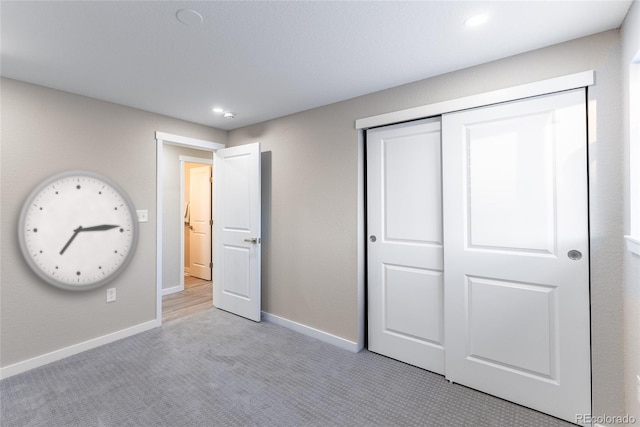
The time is **7:14**
